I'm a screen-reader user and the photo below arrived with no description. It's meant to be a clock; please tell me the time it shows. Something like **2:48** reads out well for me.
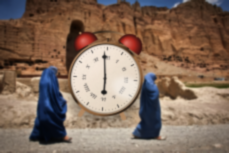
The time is **5:59**
